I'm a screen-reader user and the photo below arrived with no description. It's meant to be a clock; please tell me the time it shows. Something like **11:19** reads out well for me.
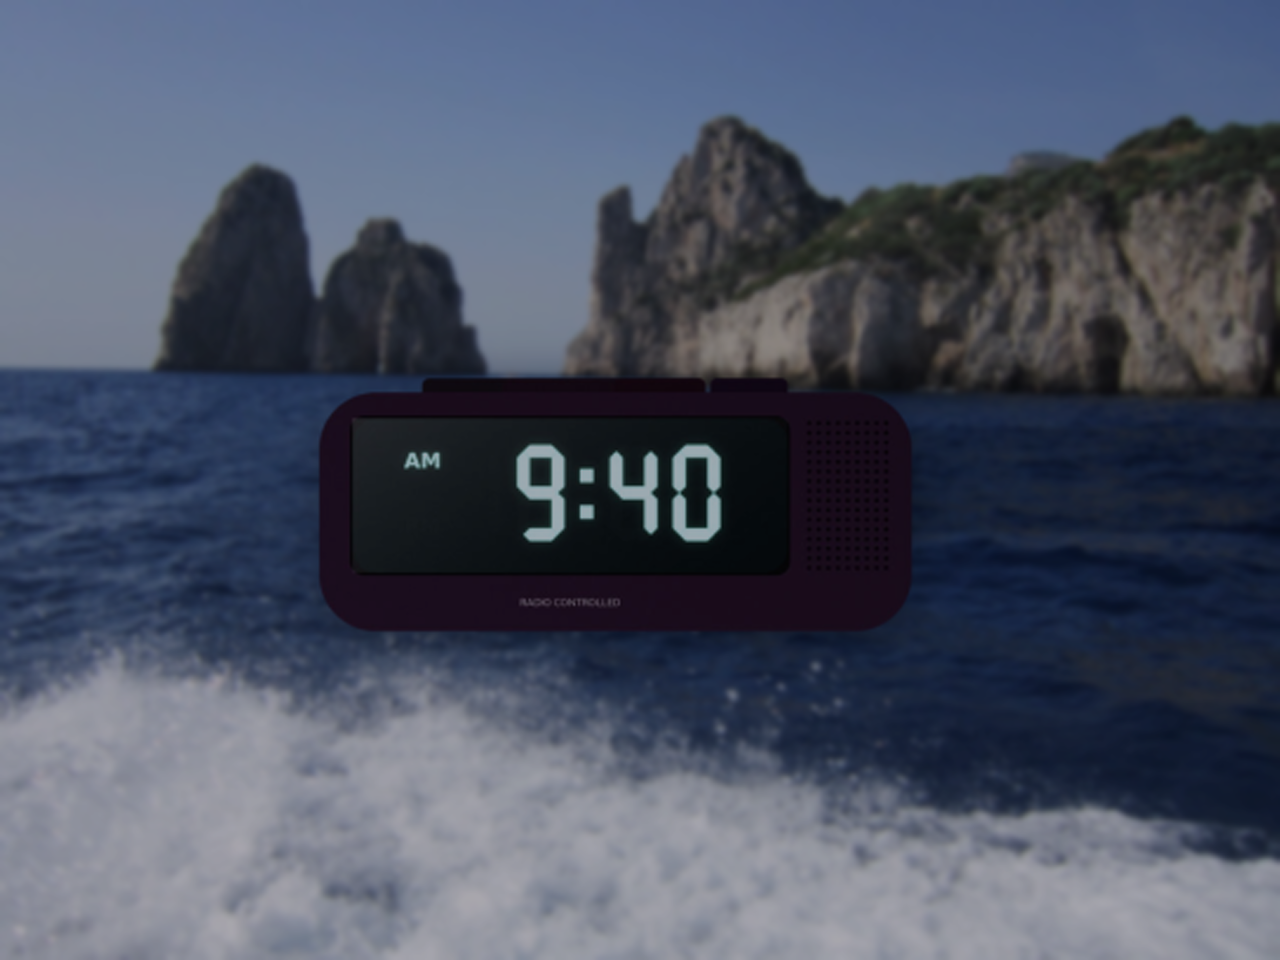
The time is **9:40**
